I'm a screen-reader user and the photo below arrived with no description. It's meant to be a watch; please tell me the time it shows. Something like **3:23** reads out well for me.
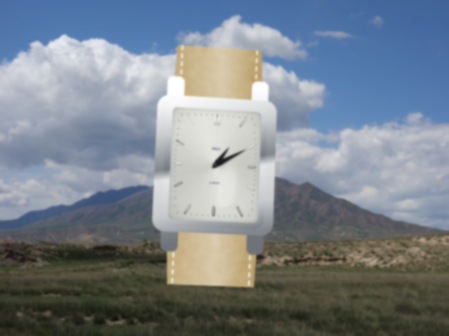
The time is **1:10**
